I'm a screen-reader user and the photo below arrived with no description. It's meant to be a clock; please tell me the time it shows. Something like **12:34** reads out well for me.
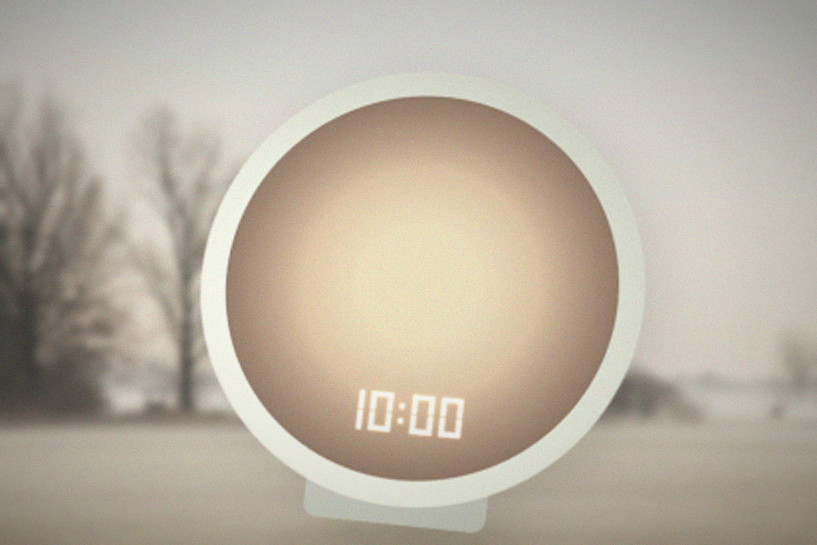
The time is **10:00**
